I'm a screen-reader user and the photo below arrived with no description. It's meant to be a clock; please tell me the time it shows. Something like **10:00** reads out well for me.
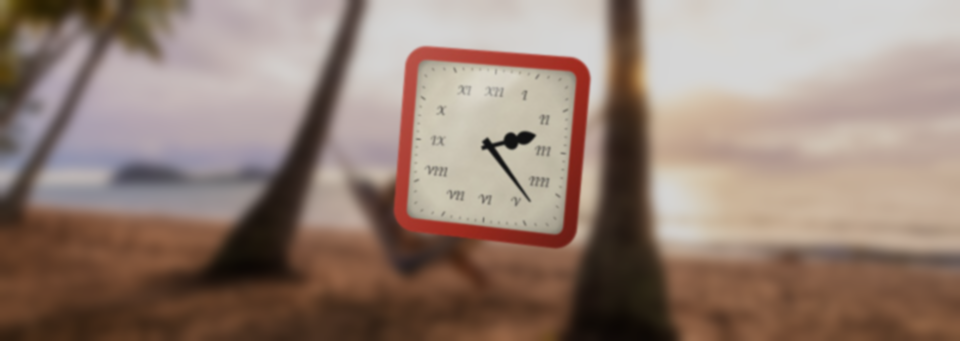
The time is **2:23**
